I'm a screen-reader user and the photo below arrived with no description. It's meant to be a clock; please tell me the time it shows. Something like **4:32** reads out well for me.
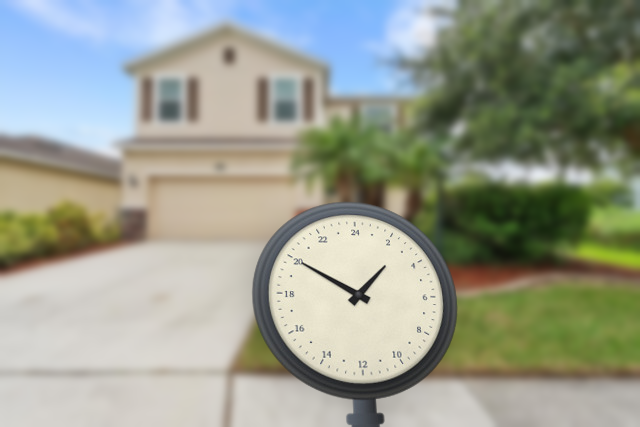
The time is **2:50**
